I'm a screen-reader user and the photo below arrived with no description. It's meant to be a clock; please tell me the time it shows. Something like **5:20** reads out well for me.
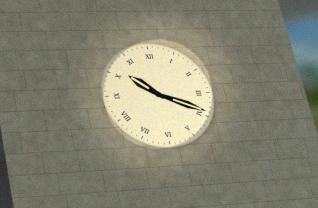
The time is **10:19**
